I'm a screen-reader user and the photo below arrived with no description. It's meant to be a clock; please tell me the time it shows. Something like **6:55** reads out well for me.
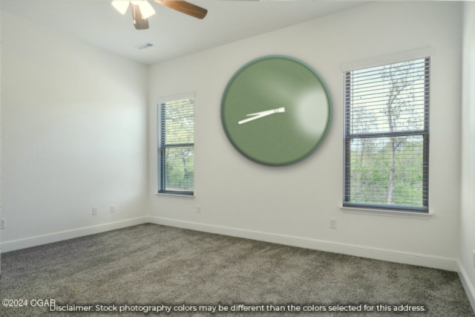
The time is **8:42**
